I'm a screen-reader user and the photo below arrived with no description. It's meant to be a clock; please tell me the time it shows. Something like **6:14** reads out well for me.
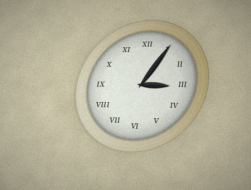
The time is **3:05**
